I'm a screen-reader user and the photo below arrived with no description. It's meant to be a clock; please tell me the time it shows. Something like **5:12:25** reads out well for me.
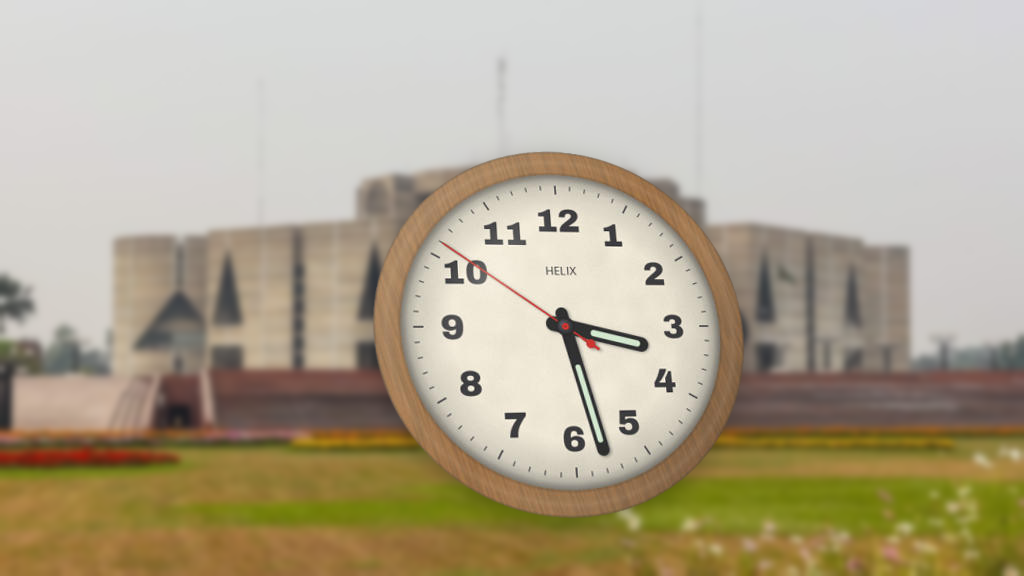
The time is **3:27:51**
